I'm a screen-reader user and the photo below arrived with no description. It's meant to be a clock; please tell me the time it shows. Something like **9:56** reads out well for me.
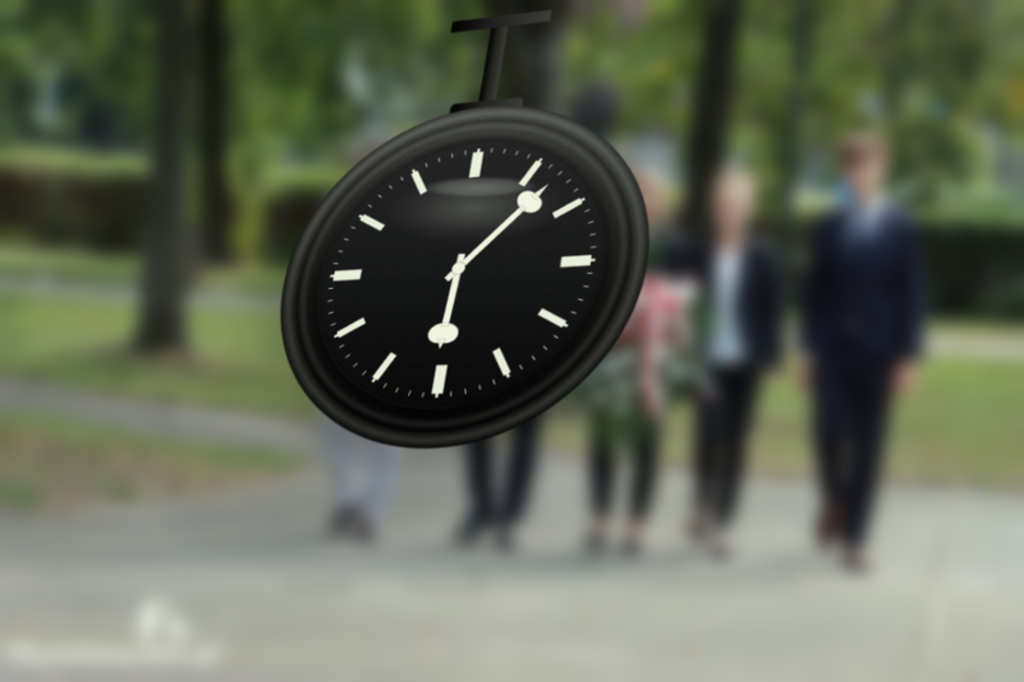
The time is **6:07**
